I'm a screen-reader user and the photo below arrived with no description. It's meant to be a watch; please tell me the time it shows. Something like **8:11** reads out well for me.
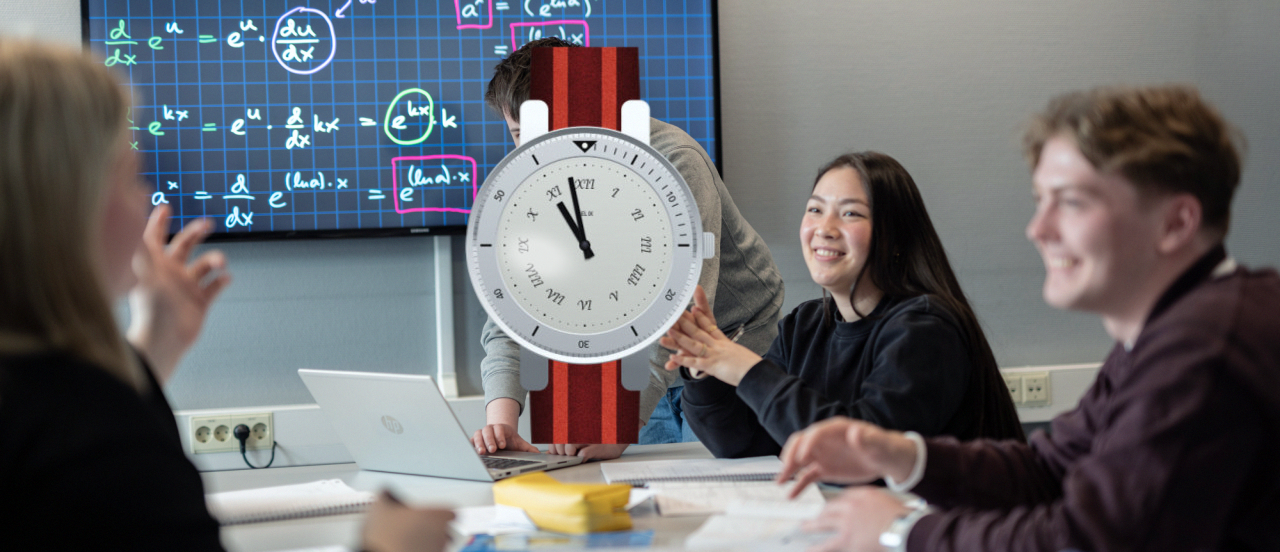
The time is **10:58**
